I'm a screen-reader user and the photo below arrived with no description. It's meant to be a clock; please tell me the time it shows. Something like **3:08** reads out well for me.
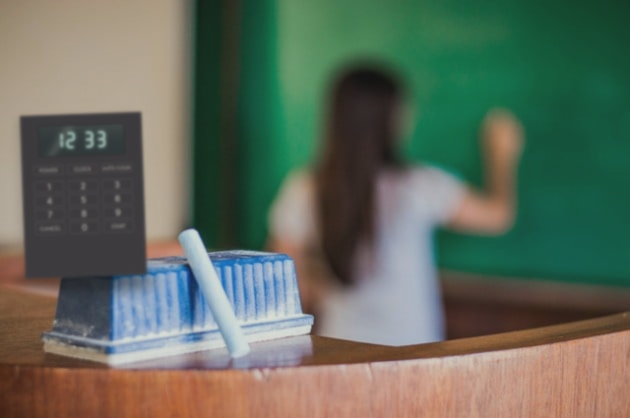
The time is **12:33**
